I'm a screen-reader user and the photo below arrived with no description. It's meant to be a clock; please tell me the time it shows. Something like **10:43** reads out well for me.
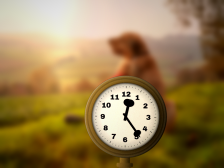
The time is **12:24**
